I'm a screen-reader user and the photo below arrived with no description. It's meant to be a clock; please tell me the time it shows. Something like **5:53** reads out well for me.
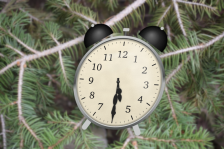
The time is **5:30**
